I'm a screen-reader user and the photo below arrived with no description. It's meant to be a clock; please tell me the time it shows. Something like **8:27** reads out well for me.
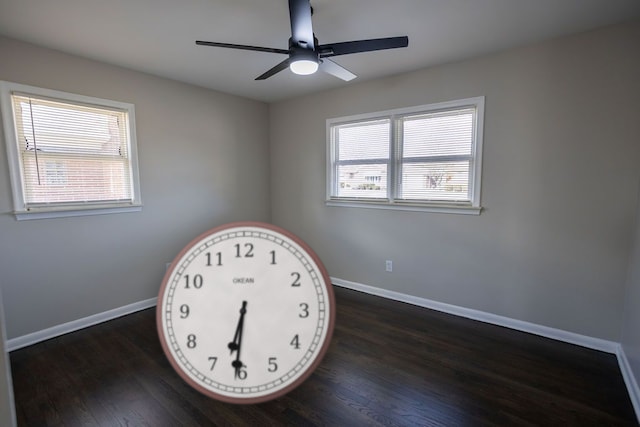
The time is **6:31**
